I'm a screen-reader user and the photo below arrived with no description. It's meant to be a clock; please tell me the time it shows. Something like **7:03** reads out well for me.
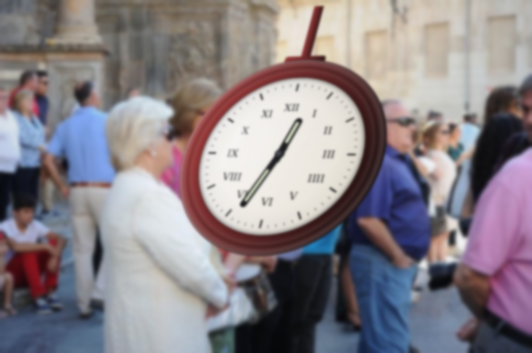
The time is **12:34**
